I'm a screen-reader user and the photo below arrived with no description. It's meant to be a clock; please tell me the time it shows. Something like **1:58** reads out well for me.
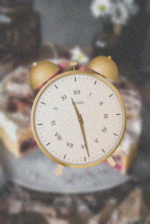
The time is **11:29**
